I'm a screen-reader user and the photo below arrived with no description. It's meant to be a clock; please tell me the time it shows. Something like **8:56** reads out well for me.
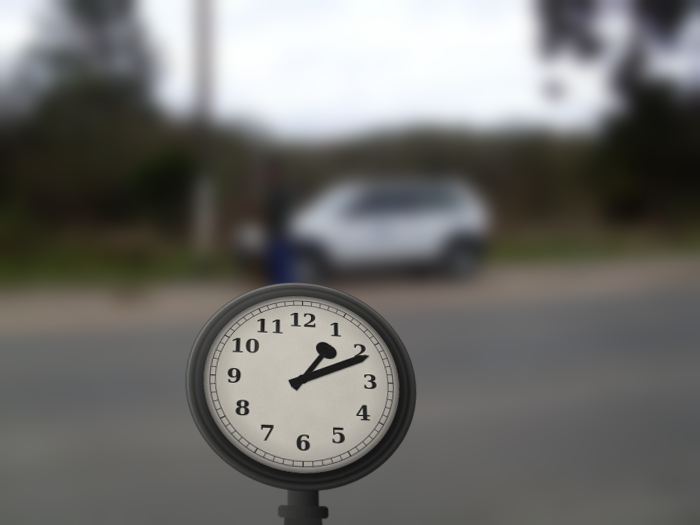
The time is **1:11**
